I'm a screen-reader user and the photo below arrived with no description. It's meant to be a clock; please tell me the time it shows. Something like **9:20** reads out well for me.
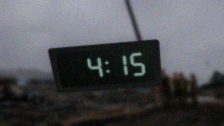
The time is **4:15**
